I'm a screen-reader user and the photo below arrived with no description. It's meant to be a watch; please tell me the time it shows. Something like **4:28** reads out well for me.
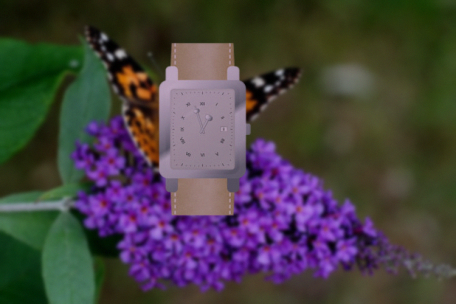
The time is **12:57**
